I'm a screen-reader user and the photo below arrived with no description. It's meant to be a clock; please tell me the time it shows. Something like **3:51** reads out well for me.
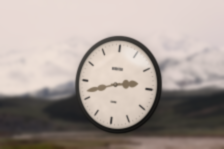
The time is **2:42**
